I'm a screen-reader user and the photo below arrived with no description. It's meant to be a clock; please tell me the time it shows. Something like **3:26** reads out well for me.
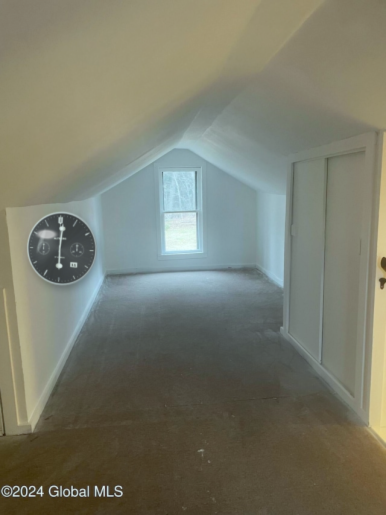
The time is **6:01**
